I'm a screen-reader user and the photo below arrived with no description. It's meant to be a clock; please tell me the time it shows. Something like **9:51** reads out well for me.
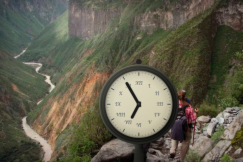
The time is **6:55**
